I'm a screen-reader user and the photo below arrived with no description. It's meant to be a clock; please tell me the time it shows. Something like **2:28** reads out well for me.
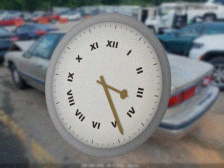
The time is **3:24**
